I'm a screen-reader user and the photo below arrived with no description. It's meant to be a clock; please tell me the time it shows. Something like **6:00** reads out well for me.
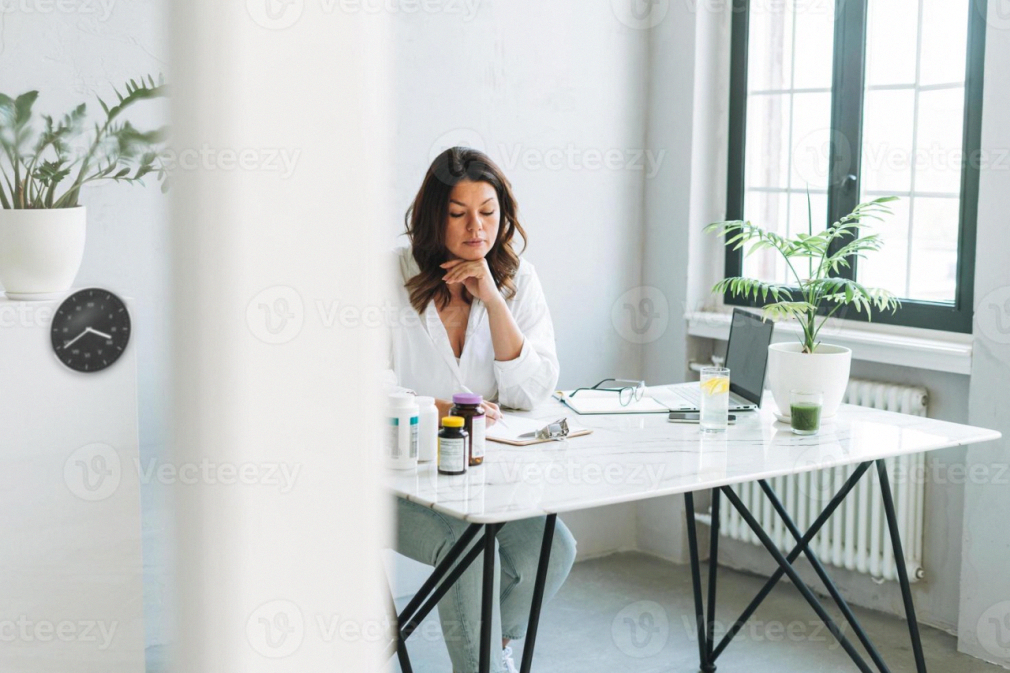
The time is **3:39**
